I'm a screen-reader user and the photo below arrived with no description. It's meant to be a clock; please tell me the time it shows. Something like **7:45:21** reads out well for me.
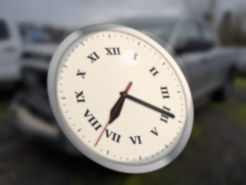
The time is **7:19:37**
